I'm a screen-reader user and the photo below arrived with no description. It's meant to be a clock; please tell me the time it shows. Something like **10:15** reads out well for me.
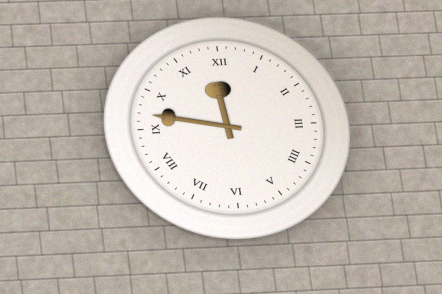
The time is **11:47**
